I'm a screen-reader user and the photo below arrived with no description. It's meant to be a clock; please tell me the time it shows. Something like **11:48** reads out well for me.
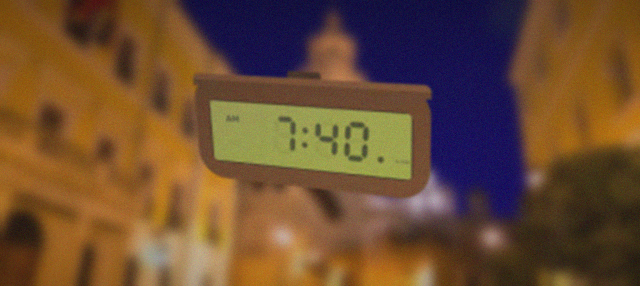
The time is **7:40**
